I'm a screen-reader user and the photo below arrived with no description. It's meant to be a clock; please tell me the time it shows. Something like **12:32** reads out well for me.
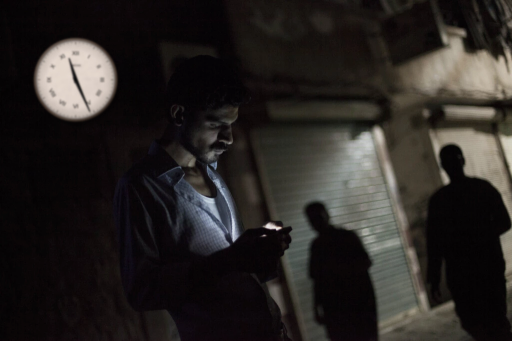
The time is **11:26**
